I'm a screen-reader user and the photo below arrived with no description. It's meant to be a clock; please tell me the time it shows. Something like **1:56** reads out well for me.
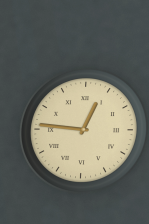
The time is **12:46**
